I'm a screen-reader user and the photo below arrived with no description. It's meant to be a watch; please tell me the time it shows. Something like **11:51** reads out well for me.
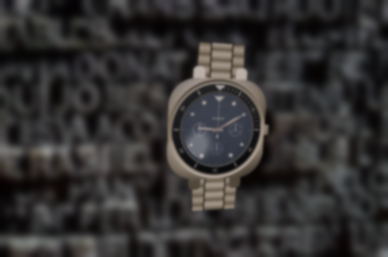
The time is **9:10**
